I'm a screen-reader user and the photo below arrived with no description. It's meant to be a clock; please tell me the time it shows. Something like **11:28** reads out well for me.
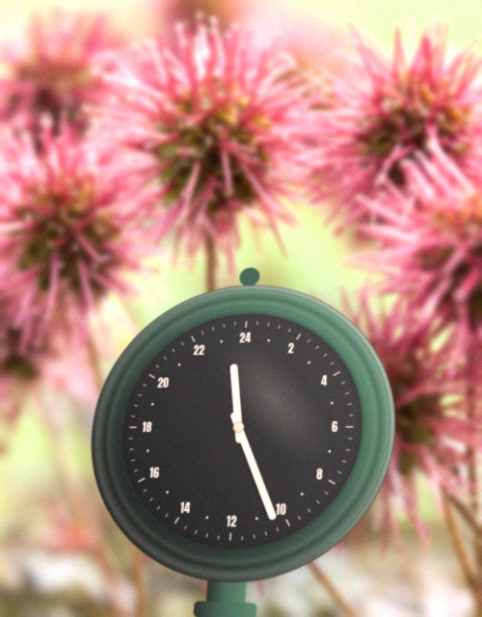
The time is **23:26**
